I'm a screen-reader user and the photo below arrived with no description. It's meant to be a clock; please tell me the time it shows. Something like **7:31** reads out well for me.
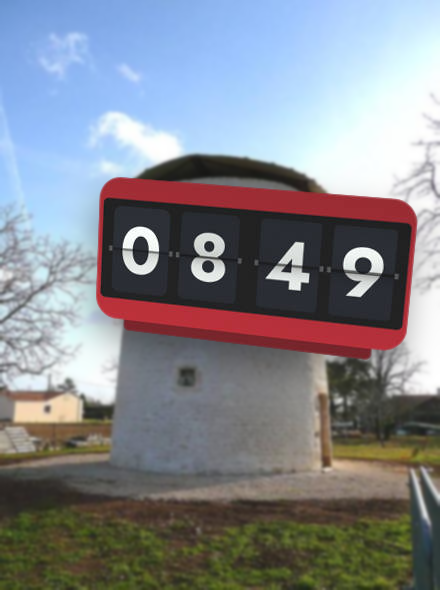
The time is **8:49**
